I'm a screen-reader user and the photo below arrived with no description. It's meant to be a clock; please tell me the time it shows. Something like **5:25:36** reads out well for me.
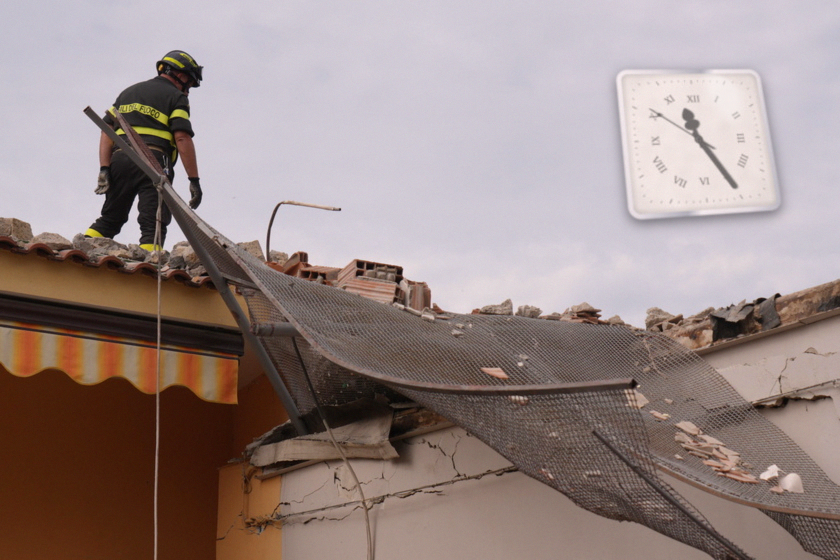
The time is **11:24:51**
